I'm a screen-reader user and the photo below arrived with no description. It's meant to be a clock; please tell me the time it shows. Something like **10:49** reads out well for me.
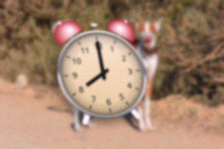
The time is **8:00**
